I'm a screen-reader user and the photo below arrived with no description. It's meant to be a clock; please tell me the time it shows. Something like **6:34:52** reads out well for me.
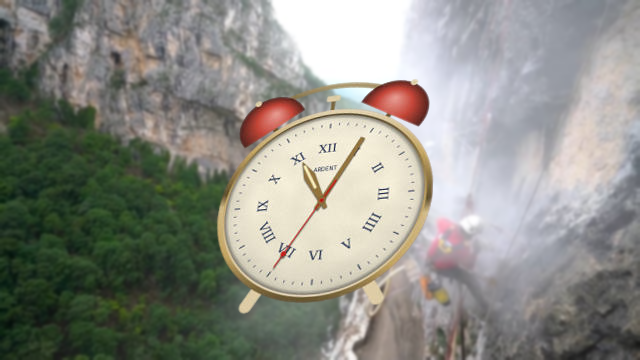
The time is **11:04:35**
